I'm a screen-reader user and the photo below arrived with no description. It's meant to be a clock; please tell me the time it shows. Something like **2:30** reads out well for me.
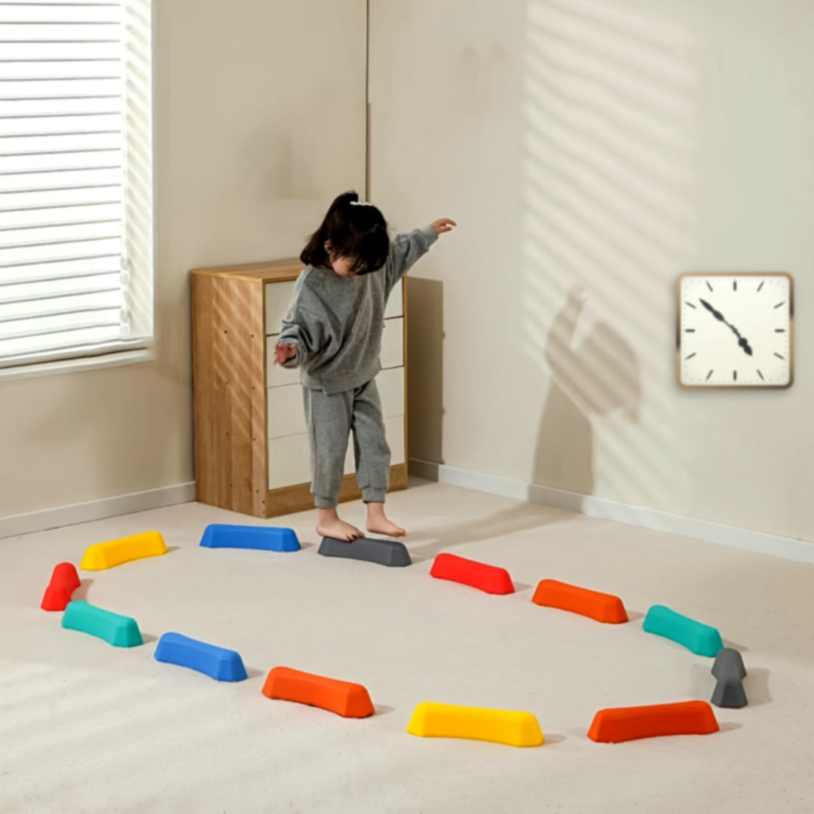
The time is **4:52**
